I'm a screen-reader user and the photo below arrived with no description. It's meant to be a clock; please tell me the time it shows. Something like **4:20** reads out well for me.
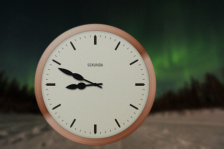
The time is **8:49**
